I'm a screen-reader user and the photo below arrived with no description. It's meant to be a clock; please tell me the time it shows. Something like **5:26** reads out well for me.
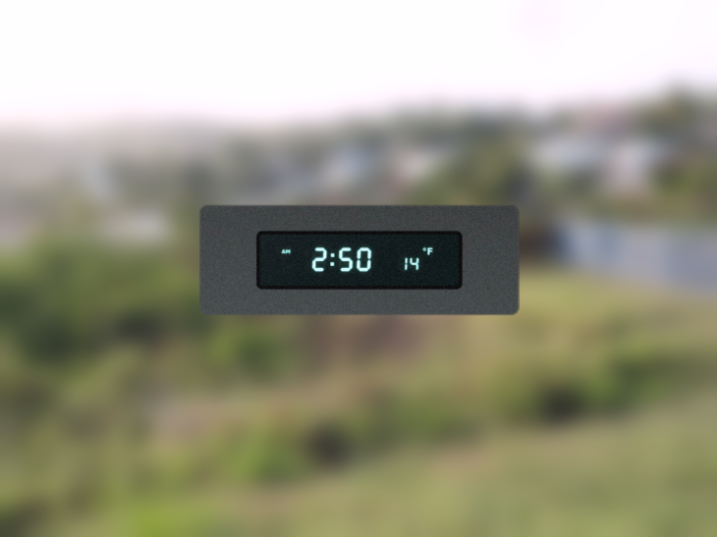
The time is **2:50**
